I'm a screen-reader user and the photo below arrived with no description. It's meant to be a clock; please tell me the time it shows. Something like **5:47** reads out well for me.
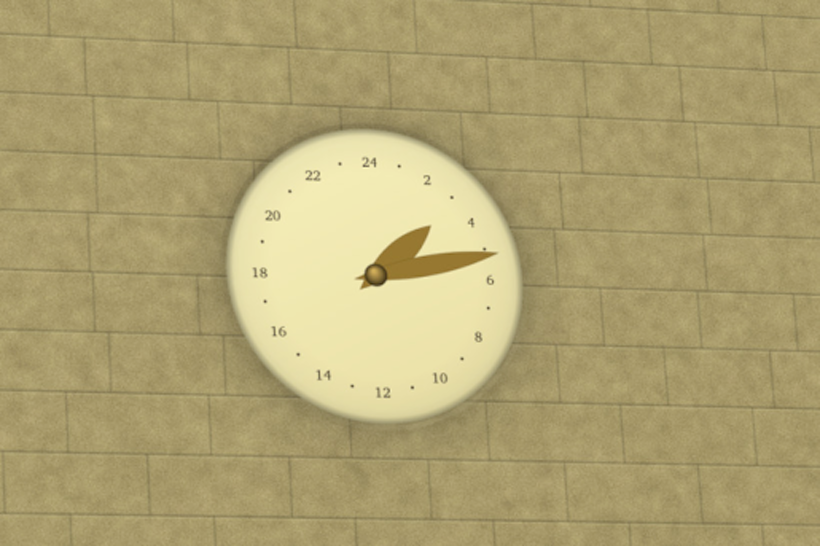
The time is **3:13**
